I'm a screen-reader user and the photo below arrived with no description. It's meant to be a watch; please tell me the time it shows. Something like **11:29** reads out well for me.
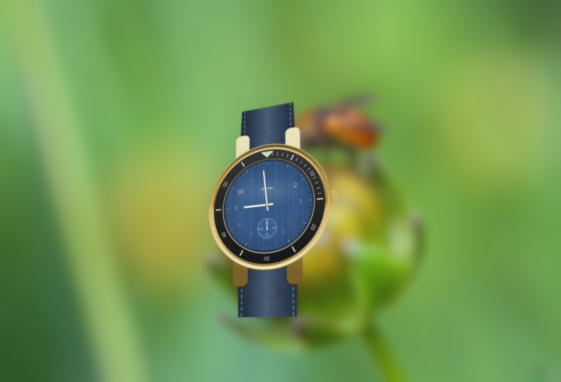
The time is **8:59**
